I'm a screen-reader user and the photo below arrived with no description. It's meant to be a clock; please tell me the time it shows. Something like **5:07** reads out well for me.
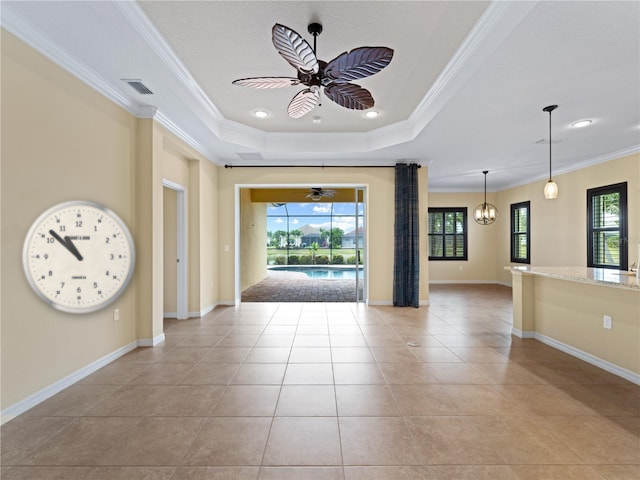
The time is **10:52**
